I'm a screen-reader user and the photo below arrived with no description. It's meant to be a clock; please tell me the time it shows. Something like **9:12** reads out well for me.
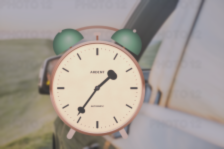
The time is **1:36**
